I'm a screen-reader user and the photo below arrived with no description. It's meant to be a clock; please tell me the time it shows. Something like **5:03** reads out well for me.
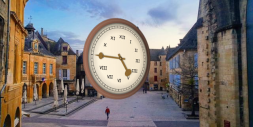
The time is **4:45**
